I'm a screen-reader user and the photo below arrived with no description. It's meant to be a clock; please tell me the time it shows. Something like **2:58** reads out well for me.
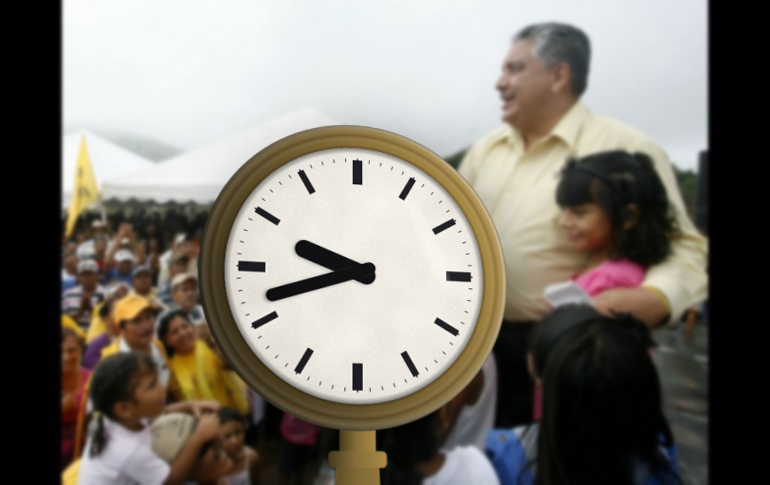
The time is **9:42**
